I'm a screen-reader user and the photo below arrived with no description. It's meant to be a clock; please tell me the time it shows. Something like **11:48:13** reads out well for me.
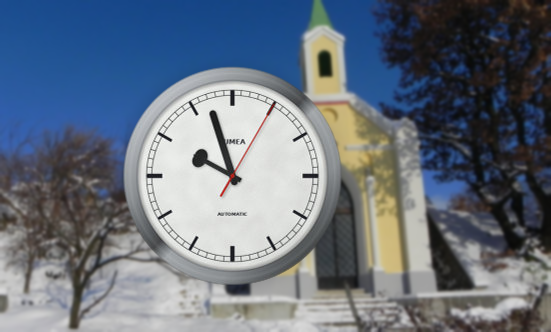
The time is **9:57:05**
